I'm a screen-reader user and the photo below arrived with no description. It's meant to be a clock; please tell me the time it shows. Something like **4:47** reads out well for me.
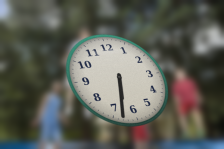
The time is **6:33**
